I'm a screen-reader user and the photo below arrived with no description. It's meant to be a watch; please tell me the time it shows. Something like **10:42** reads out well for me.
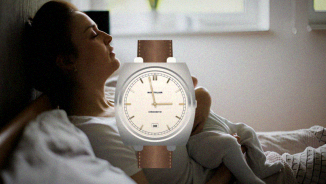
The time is **2:58**
